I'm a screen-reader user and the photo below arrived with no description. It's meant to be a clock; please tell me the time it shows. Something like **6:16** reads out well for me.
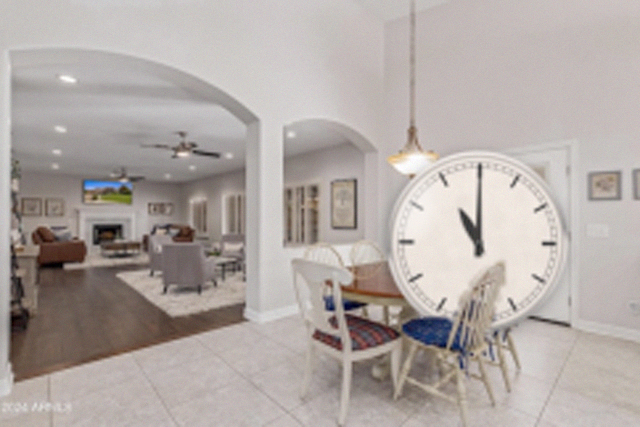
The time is **11:00**
